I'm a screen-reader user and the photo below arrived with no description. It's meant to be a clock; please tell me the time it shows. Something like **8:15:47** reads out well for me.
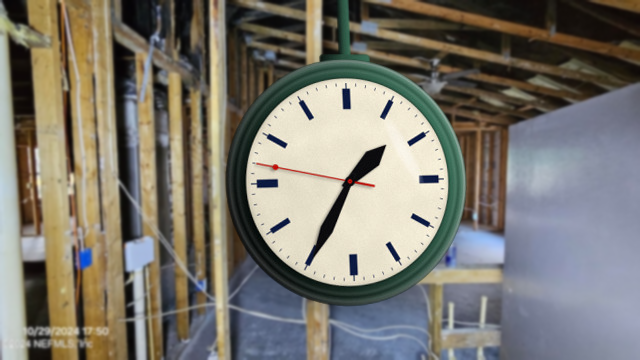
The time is **1:34:47**
